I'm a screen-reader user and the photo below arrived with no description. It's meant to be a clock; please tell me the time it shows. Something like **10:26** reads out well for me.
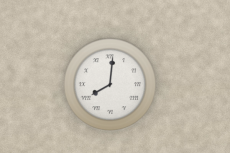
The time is **8:01**
